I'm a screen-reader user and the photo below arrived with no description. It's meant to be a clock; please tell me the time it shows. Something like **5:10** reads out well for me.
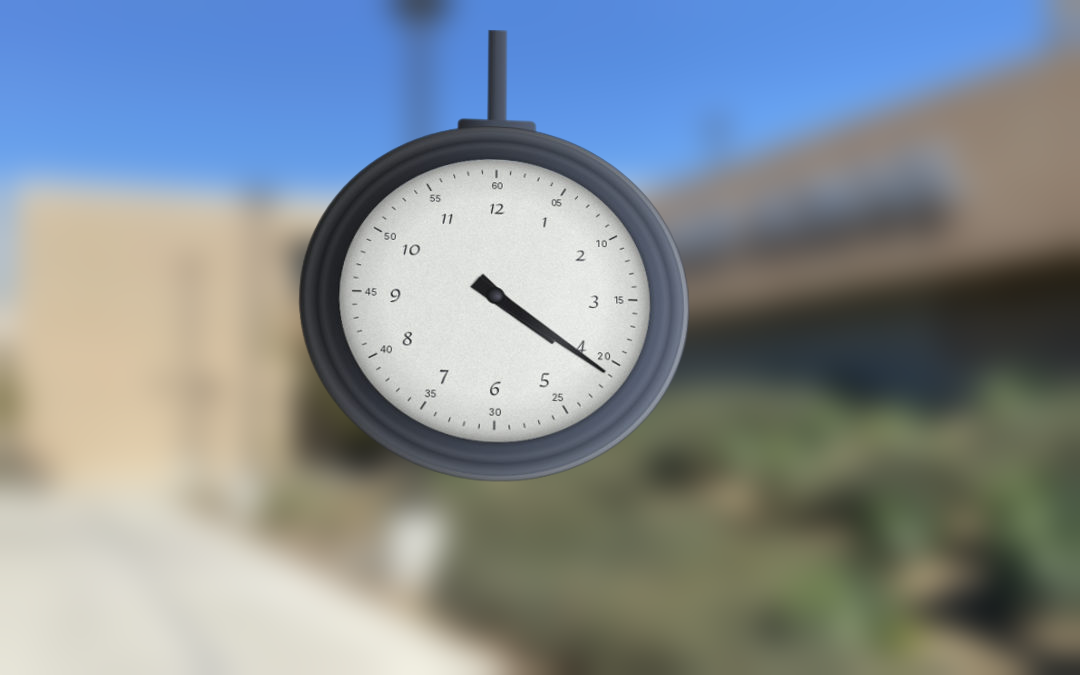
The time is **4:21**
